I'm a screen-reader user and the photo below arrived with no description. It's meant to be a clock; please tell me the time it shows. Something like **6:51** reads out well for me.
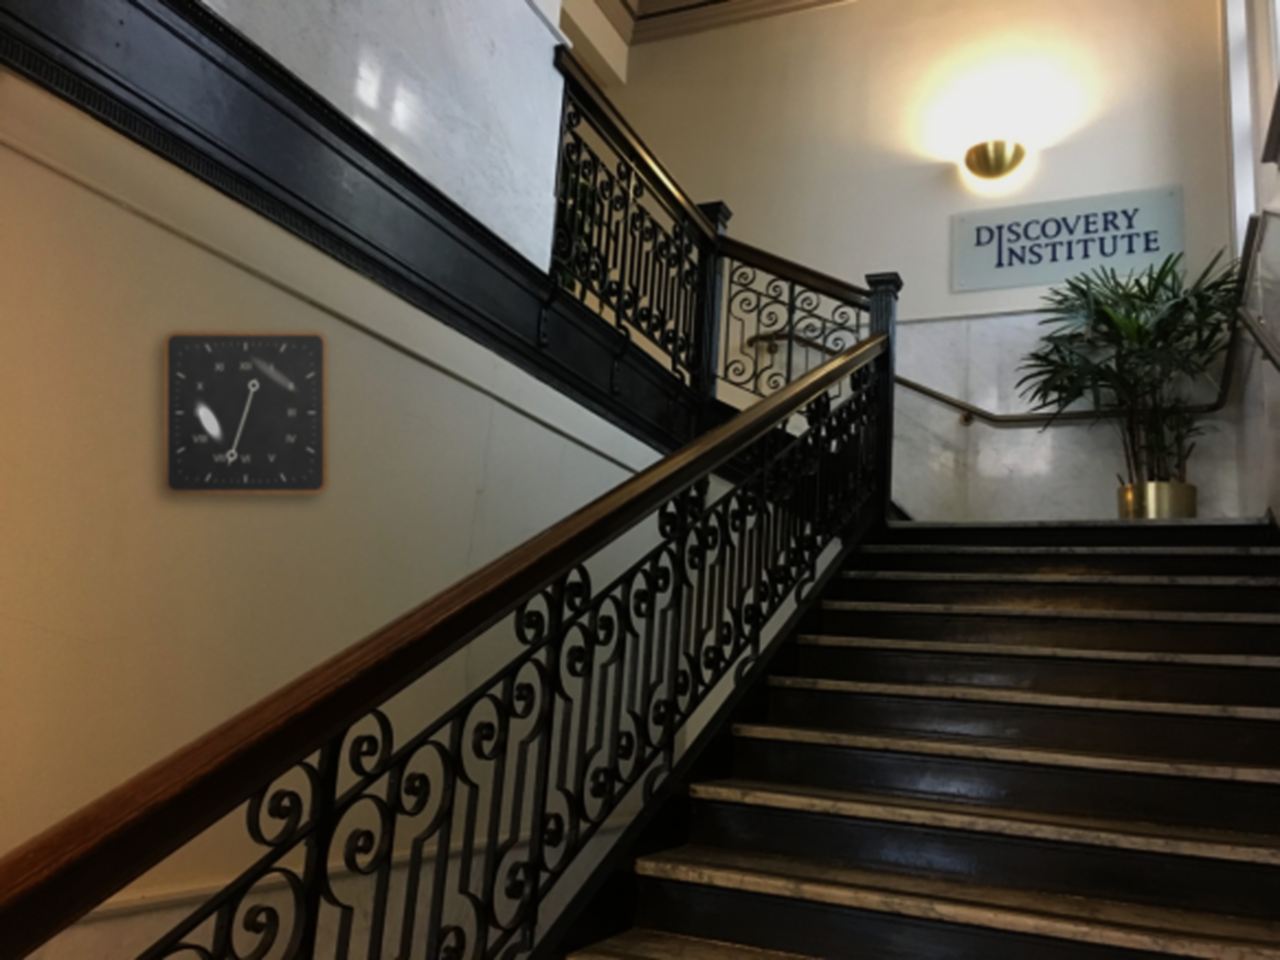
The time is **12:33**
